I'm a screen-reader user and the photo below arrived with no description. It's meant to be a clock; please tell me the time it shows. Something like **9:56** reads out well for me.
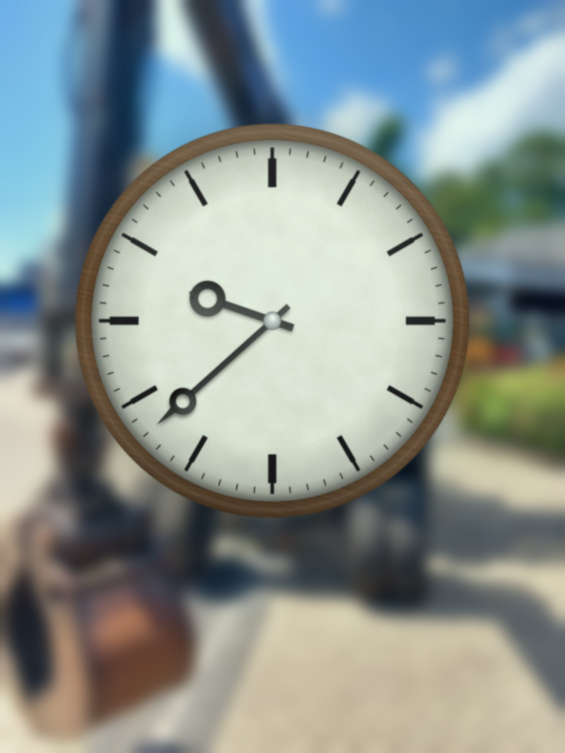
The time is **9:38**
